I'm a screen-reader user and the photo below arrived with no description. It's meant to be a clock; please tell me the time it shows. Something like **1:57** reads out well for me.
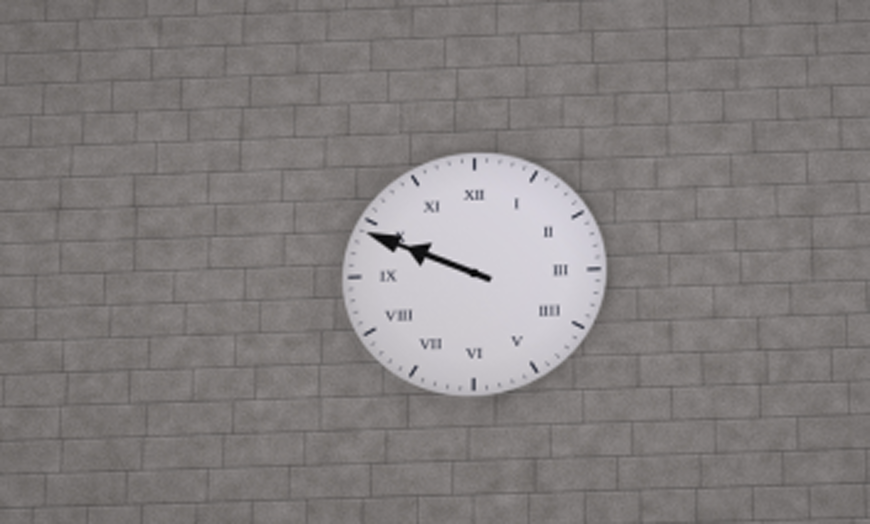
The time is **9:49**
